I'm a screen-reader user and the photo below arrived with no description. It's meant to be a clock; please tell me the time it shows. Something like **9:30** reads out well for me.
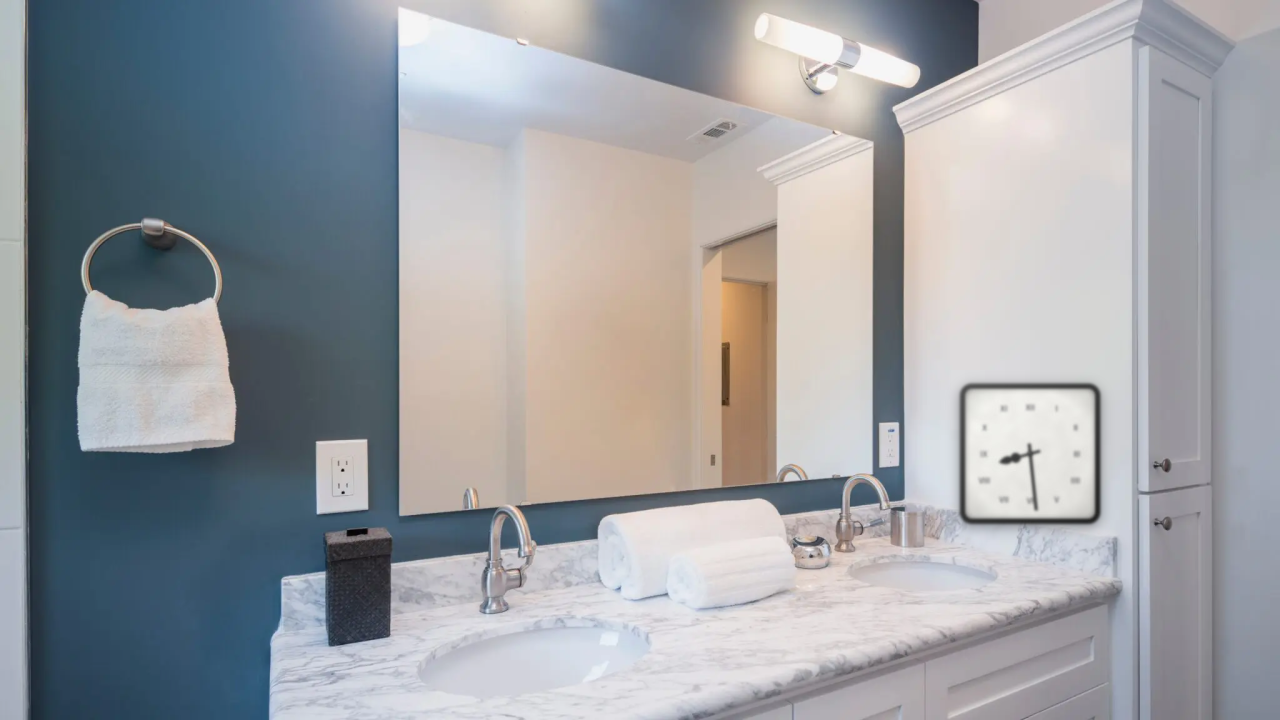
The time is **8:29**
